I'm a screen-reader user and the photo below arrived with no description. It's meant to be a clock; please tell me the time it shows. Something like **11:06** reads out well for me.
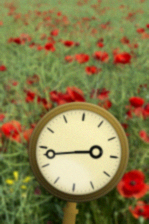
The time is **2:43**
